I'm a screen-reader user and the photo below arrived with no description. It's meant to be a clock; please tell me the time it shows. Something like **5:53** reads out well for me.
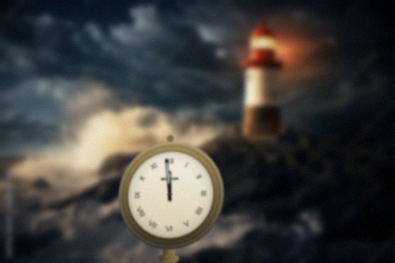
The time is **11:59**
